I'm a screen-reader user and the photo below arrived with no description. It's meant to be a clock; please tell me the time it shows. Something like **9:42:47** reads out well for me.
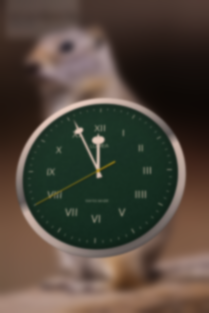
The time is **11:55:40**
